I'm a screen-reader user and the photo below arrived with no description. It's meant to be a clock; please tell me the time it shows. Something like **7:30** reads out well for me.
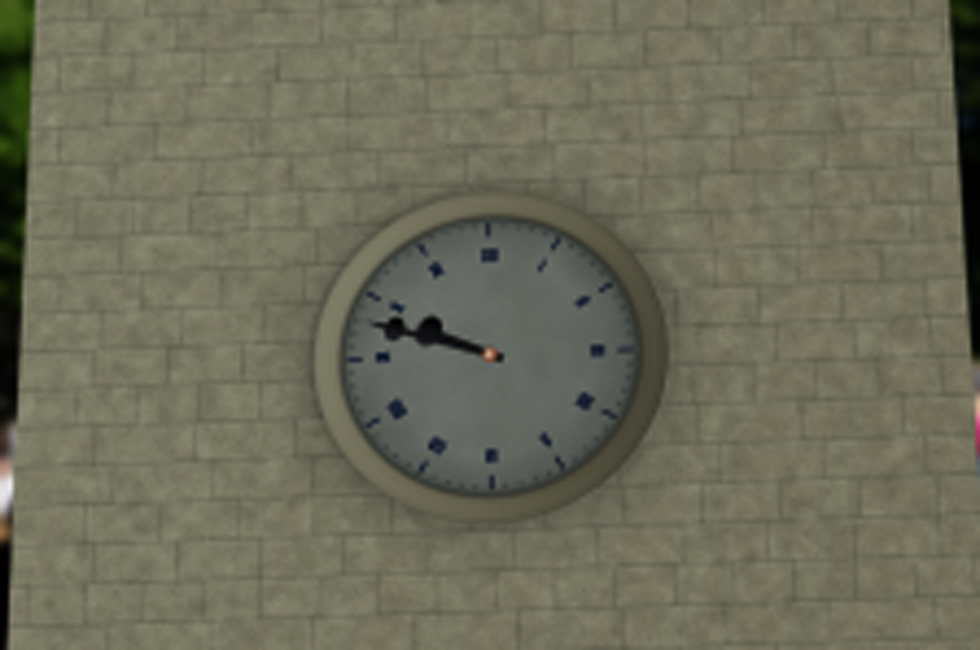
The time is **9:48**
